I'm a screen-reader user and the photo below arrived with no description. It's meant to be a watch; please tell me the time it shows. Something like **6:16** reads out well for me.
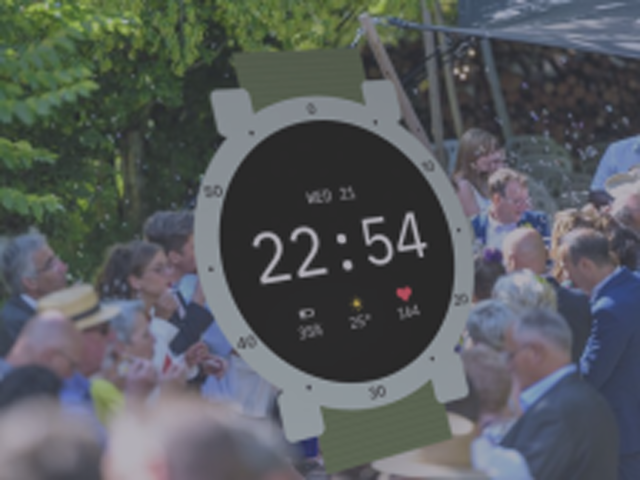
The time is **22:54**
